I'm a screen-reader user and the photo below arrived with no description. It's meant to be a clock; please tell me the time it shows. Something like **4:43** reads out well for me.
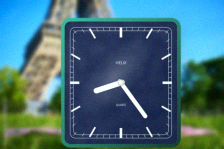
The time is **8:24**
